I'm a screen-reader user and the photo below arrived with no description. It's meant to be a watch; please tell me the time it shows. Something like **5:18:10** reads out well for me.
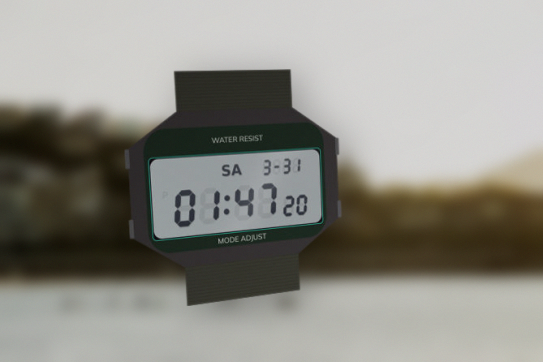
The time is **1:47:20**
